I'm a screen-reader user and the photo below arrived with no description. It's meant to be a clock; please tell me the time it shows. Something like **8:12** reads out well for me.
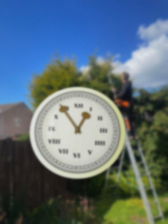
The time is **12:54**
